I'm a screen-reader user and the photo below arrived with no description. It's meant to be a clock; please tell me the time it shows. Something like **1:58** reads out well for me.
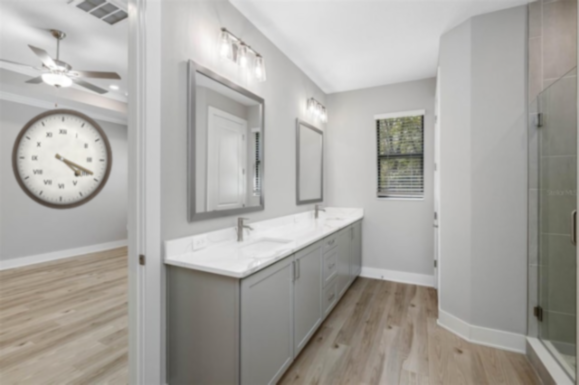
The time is **4:19**
